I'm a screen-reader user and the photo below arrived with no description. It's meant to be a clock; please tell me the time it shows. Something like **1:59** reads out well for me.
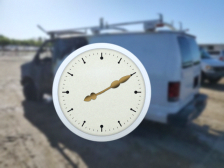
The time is **8:10**
